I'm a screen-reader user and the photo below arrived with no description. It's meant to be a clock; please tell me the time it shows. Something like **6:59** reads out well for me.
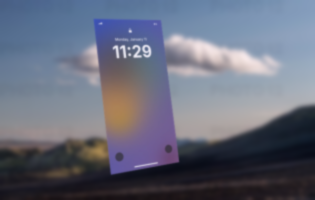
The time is **11:29**
